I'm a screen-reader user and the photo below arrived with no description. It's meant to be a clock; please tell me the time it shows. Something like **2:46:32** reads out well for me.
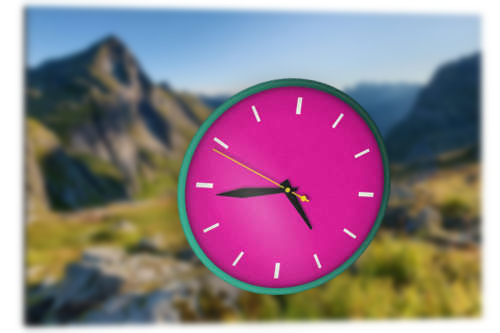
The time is **4:43:49**
